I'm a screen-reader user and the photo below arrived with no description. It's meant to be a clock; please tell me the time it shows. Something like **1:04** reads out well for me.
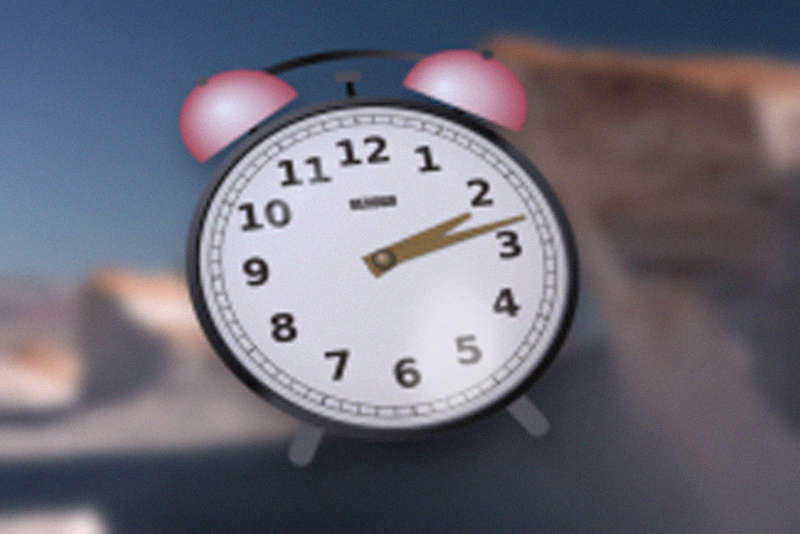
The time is **2:13**
